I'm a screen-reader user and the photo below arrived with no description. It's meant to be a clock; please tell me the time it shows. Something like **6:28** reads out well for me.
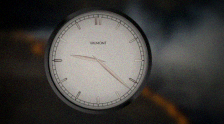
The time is **9:22**
